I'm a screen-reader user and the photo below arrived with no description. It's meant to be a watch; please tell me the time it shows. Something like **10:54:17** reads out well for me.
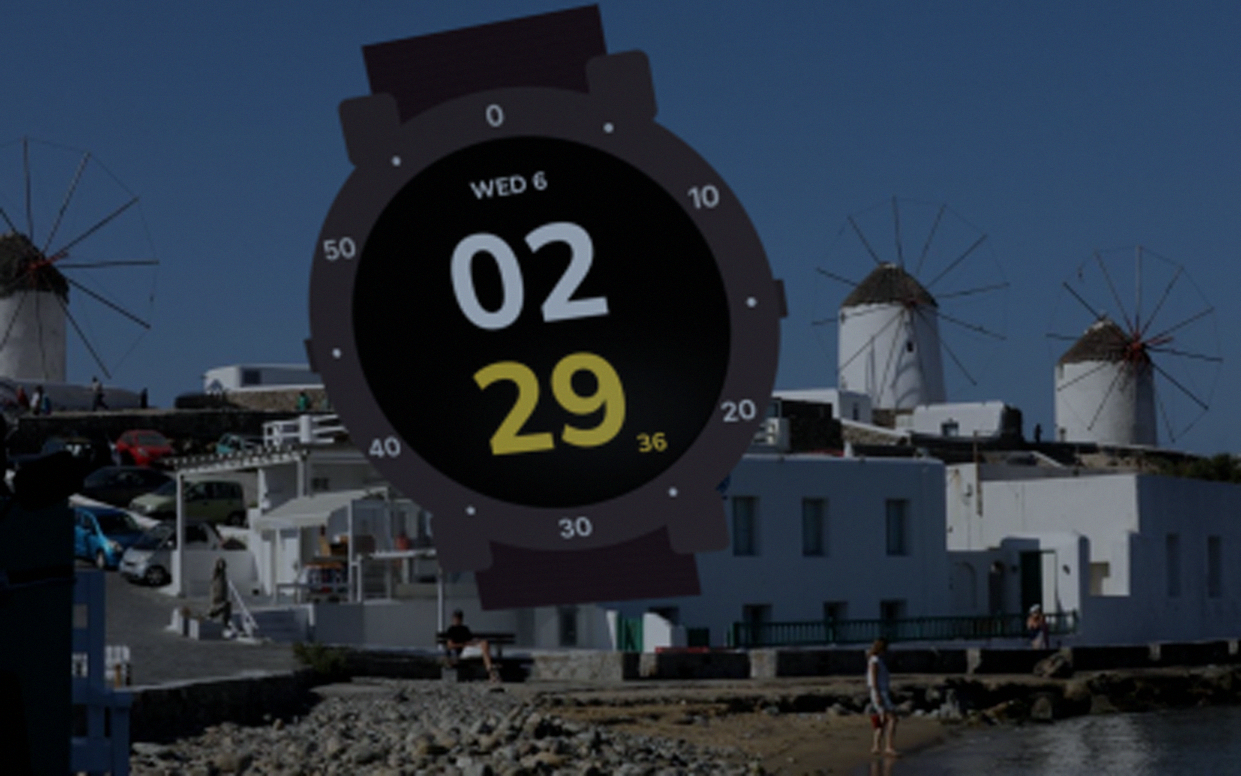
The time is **2:29:36**
